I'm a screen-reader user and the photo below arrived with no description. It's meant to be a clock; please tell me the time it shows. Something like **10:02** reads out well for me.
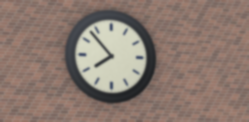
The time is **7:53**
